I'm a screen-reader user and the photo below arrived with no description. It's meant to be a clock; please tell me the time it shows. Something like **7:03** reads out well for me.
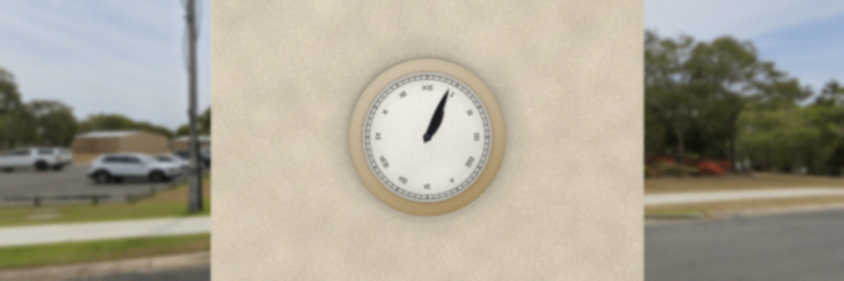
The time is **1:04**
